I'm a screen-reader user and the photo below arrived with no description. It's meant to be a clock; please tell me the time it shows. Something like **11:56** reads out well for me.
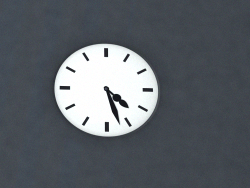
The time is **4:27**
